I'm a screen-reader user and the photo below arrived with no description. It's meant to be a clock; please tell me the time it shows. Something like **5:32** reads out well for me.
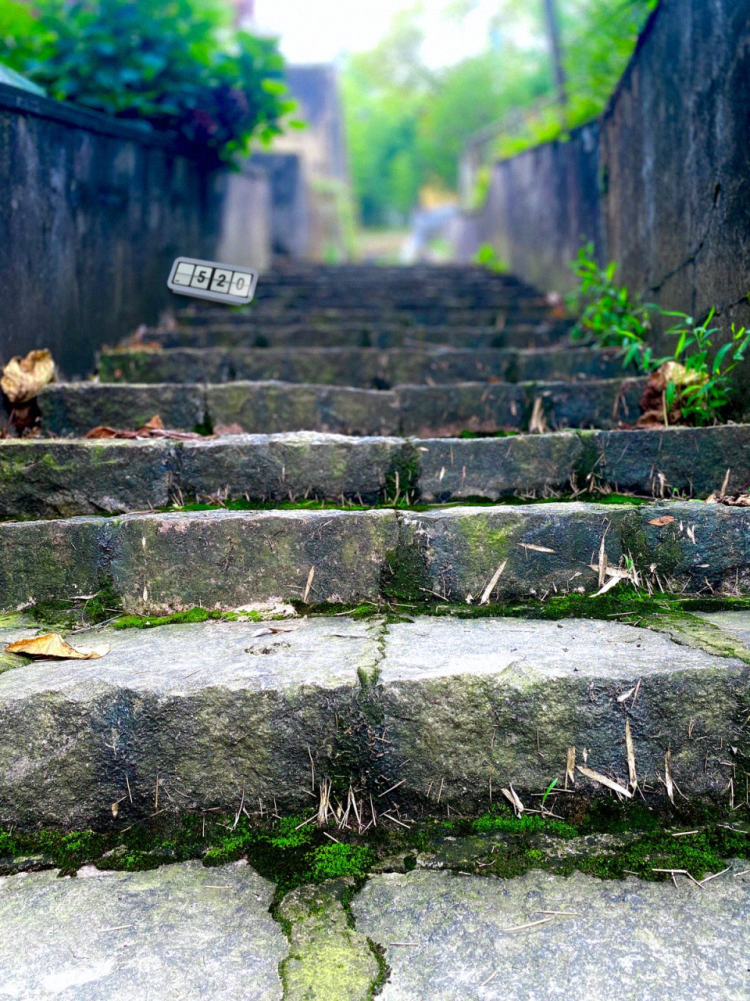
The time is **5:20**
